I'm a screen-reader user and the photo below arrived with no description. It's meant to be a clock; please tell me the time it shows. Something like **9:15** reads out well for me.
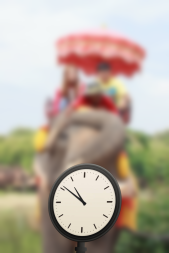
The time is **10:51**
